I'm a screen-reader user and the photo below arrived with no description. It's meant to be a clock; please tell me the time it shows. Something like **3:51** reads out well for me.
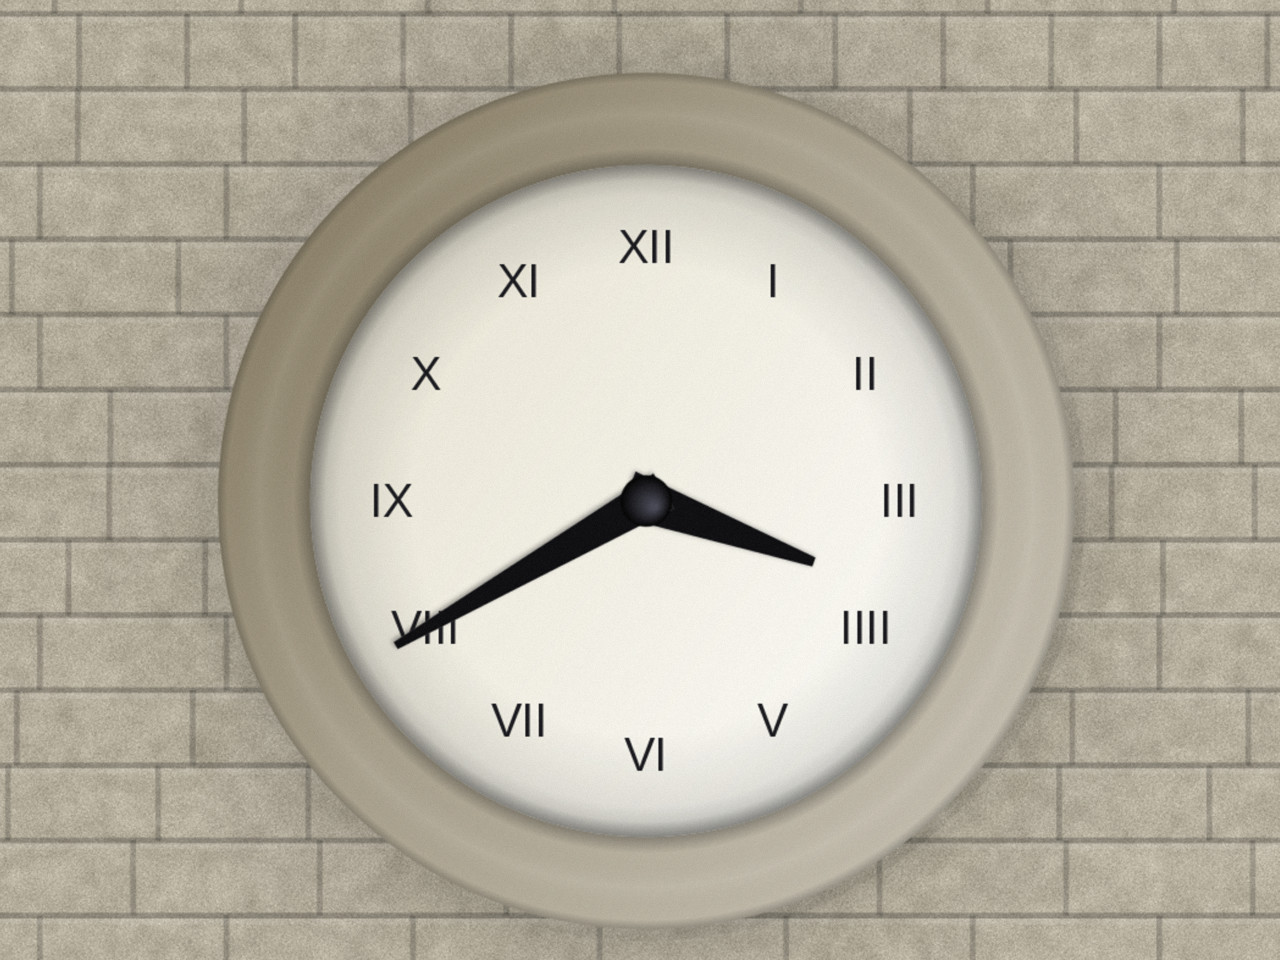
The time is **3:40**
